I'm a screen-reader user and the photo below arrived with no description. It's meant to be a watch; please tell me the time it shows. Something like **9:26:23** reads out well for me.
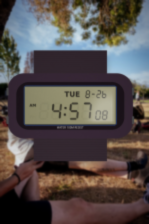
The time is **4:57:08**
